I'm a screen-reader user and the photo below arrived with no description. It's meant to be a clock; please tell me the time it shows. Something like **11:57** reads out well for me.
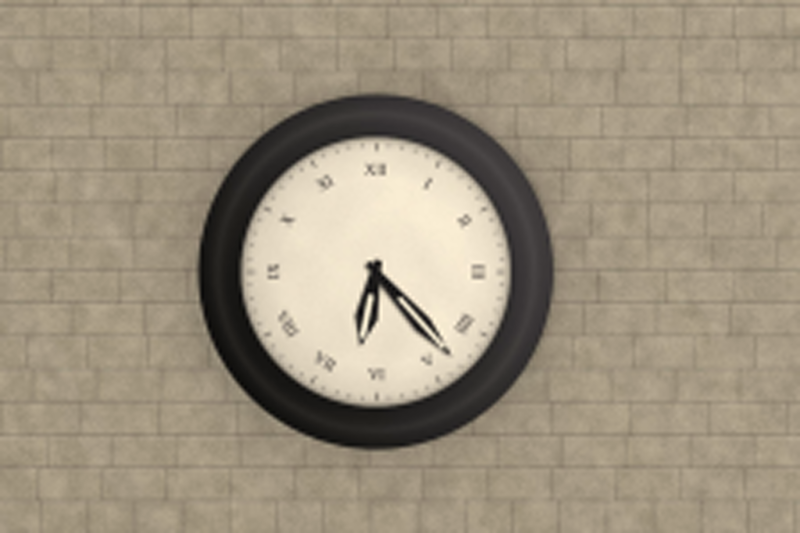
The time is **6:23**
